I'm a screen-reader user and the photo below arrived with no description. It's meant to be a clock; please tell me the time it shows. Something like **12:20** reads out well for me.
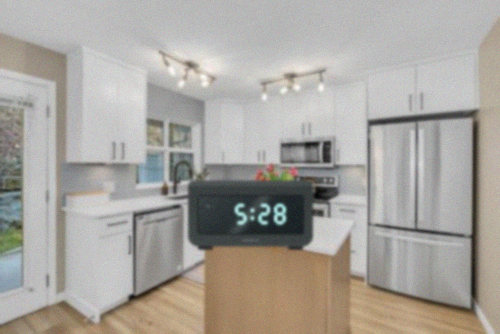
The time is **5:28**
